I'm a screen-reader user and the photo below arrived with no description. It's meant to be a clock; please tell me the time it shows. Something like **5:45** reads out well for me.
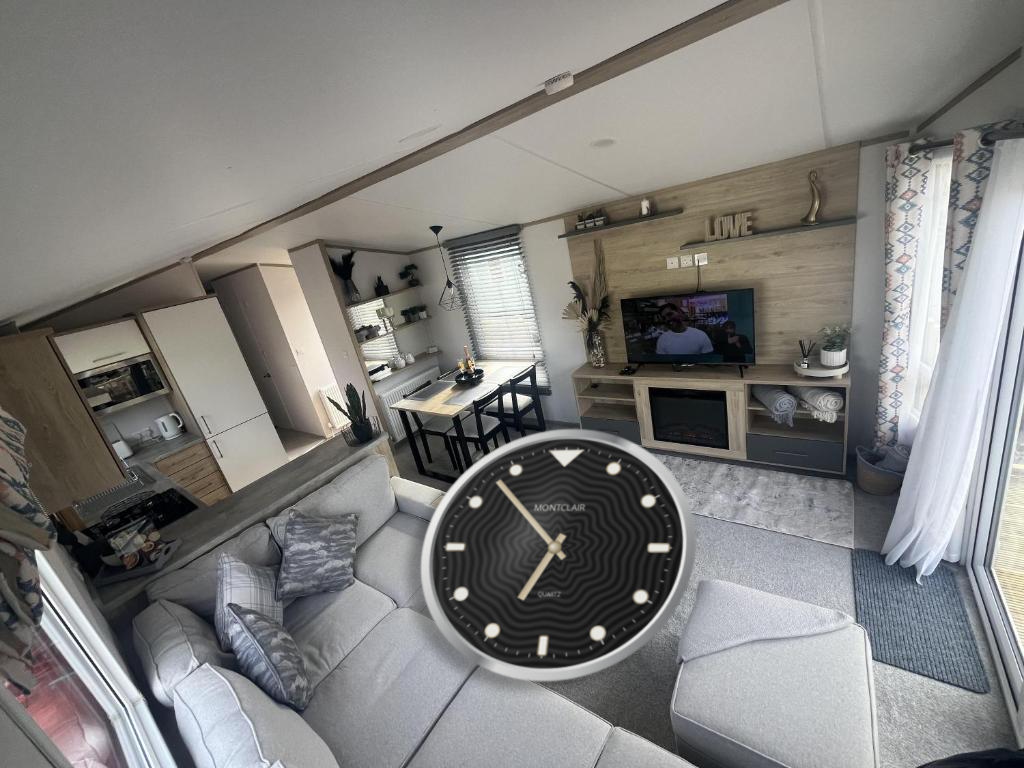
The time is **6:53**
